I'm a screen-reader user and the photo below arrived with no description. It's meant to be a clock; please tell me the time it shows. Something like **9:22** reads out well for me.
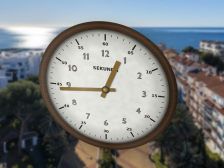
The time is **12:44**
